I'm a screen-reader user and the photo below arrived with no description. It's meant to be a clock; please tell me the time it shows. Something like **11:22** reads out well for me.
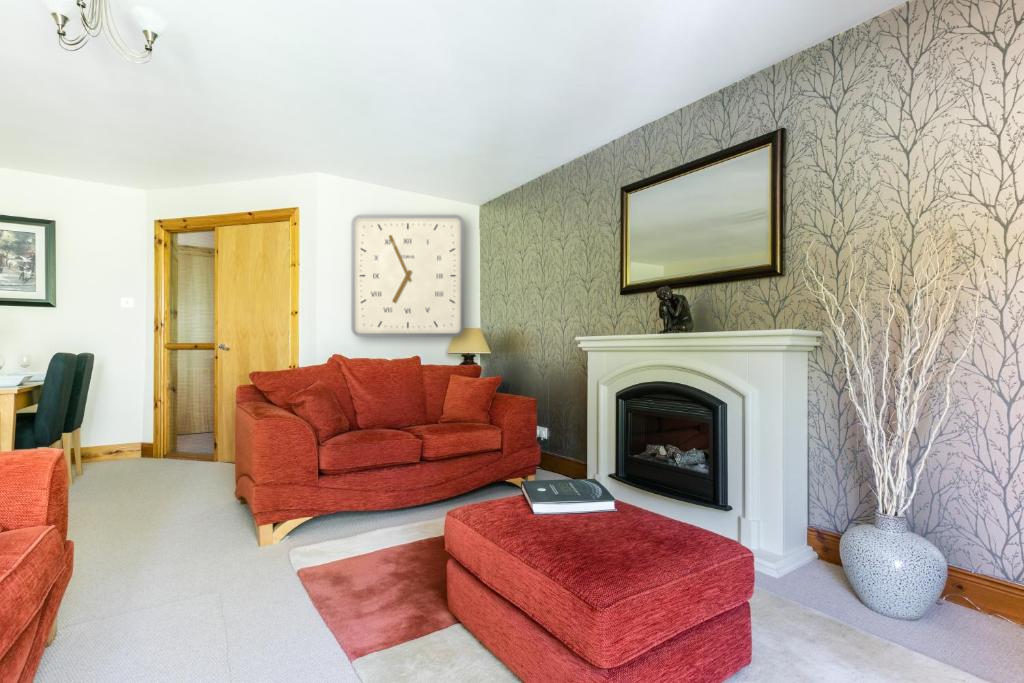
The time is **6:56**
